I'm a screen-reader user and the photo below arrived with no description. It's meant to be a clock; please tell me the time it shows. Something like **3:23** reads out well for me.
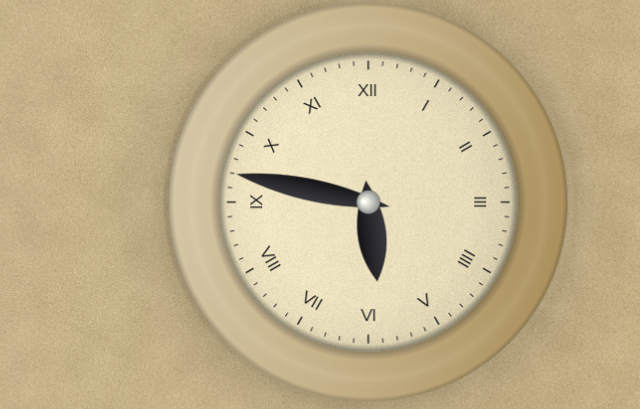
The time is **5:47**
